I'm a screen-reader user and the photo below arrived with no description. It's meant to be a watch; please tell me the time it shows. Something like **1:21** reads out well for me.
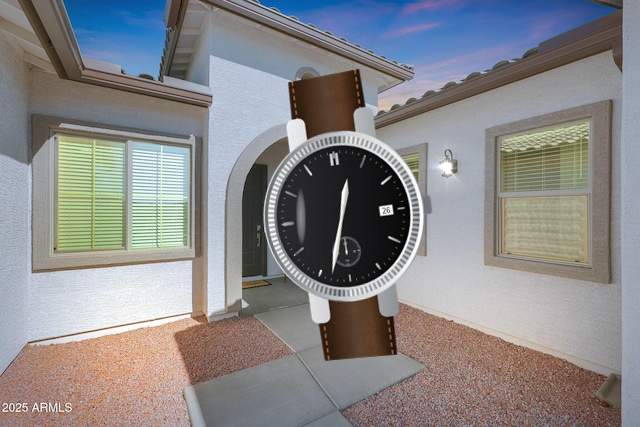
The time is **12:33**
